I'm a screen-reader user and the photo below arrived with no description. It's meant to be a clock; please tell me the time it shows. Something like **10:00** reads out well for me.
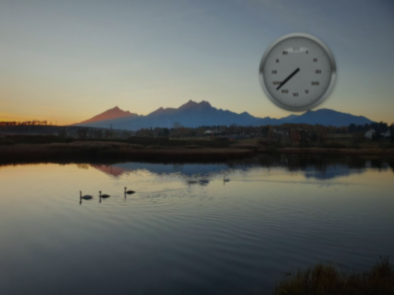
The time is **7:38**
